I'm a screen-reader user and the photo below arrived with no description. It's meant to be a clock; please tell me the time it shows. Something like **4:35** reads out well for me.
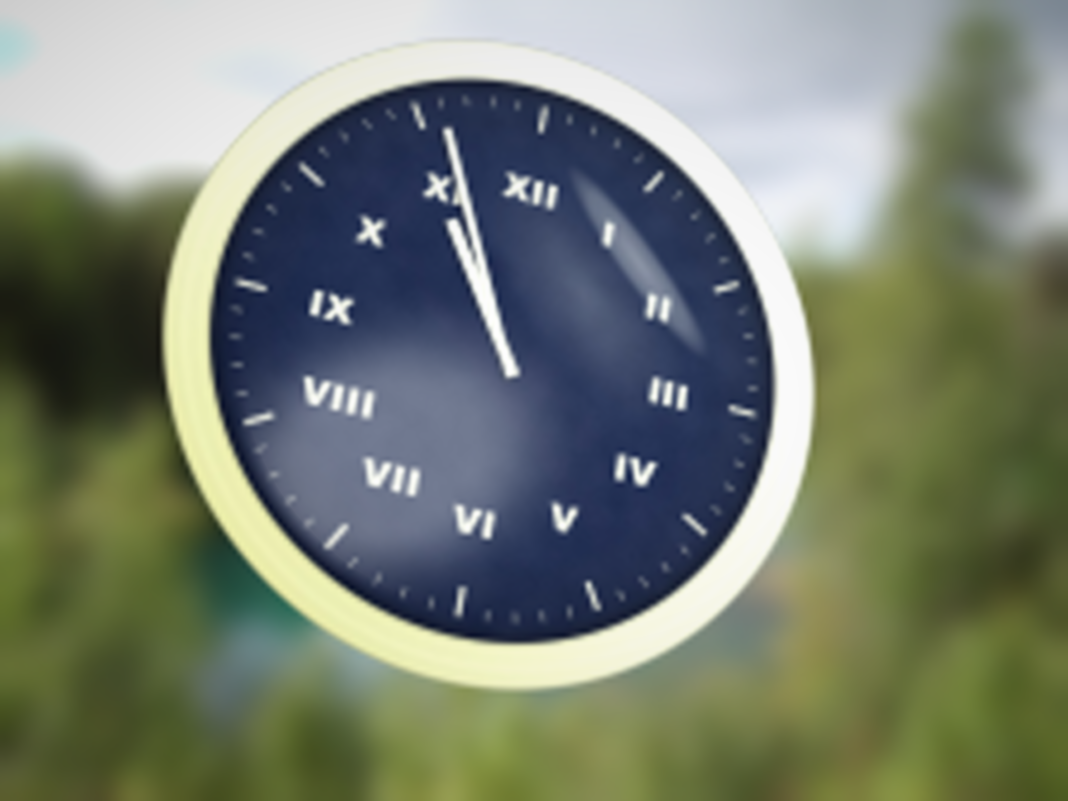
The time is **10:56**
